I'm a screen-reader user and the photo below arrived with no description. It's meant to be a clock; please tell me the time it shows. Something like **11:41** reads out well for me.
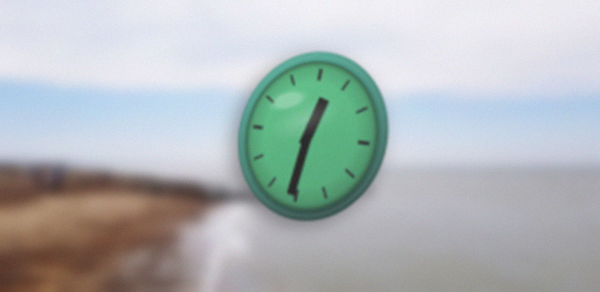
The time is **12:31**
